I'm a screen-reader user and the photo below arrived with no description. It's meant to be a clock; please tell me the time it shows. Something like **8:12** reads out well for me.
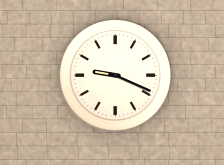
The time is **9:19**
